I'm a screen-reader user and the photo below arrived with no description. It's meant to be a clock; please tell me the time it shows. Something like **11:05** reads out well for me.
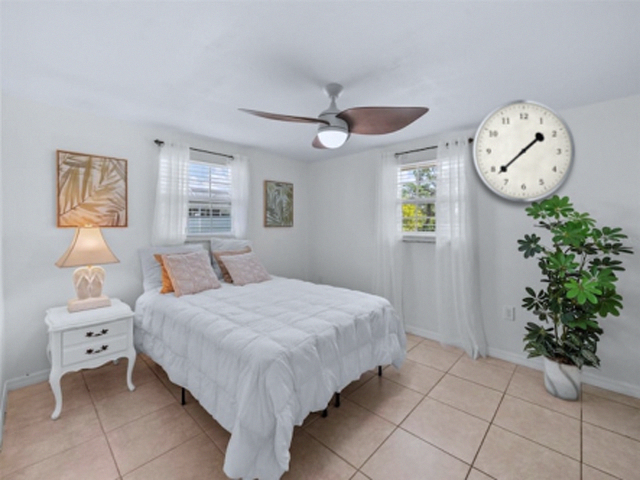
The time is **1:38**
